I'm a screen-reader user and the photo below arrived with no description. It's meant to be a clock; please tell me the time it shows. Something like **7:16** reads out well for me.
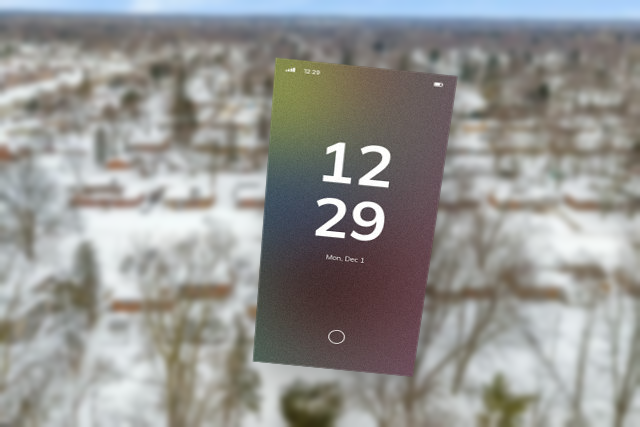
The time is **12:29**
